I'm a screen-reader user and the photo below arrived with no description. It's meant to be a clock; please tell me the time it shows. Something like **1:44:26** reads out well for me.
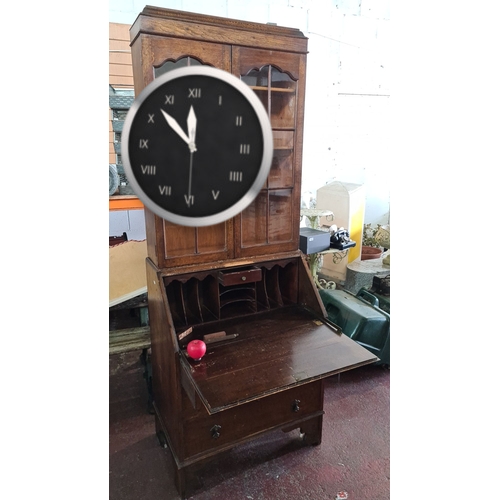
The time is **11:52:30**
